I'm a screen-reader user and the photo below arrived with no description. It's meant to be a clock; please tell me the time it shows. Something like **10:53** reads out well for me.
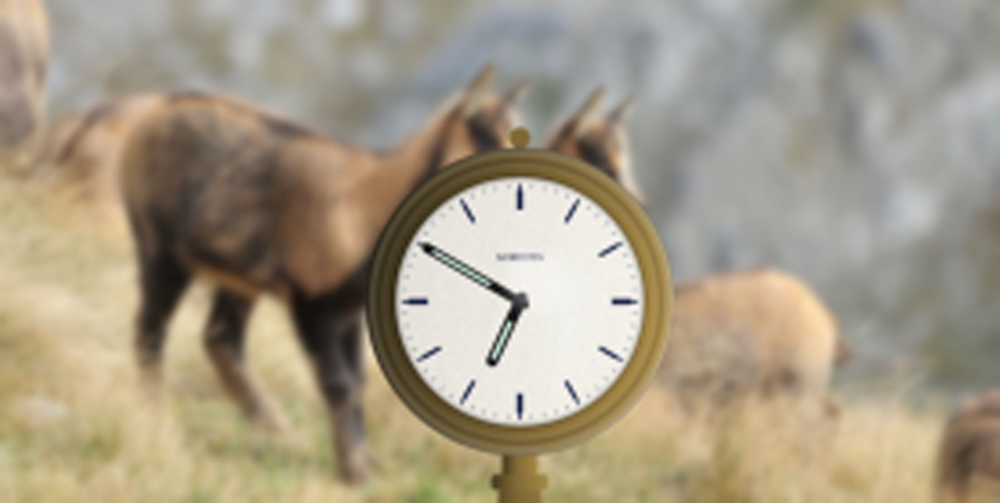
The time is **6:50**
